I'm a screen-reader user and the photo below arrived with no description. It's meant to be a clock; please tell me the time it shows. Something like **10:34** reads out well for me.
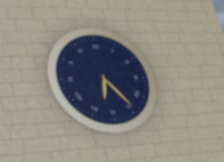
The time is **6:24**
